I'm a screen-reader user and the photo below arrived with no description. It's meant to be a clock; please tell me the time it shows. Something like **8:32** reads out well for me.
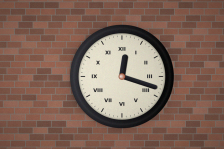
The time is **12:18**
